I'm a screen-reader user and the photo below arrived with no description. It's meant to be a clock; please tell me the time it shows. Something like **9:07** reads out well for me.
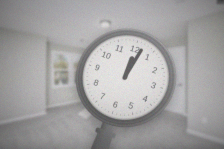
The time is **12:02**
